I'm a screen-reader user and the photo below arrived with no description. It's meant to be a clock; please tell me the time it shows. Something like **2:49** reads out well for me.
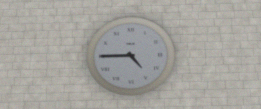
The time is **4:45**
